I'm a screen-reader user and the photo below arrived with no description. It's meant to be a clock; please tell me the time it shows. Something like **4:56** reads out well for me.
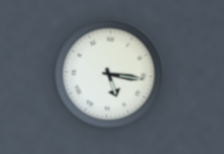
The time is **5:16**
